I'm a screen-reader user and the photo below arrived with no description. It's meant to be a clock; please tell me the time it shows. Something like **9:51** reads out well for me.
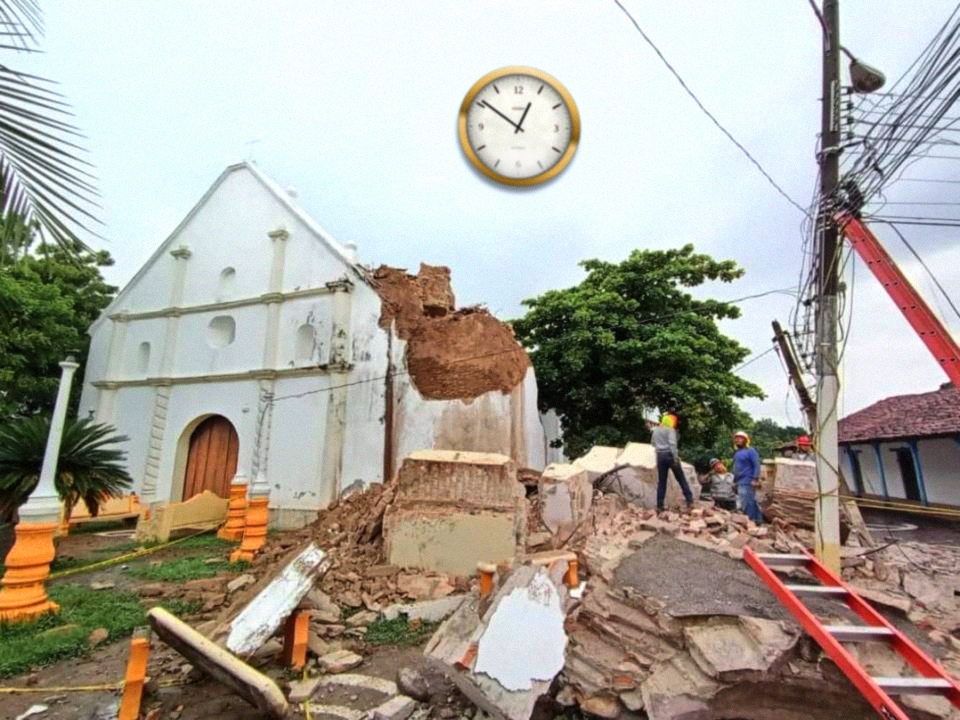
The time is **12:51**
